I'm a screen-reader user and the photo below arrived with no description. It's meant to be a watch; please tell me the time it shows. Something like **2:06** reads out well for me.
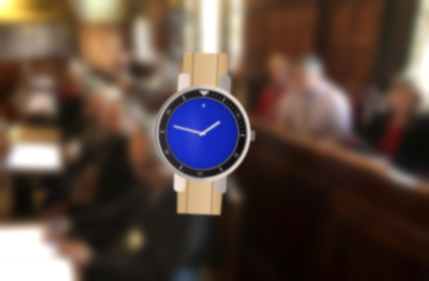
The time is **1:47**
